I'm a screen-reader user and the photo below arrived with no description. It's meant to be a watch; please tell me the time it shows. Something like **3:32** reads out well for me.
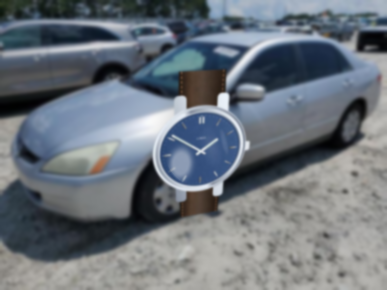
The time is **1:51**
